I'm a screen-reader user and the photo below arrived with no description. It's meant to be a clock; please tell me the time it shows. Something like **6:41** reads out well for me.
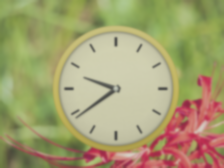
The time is **9:39**
